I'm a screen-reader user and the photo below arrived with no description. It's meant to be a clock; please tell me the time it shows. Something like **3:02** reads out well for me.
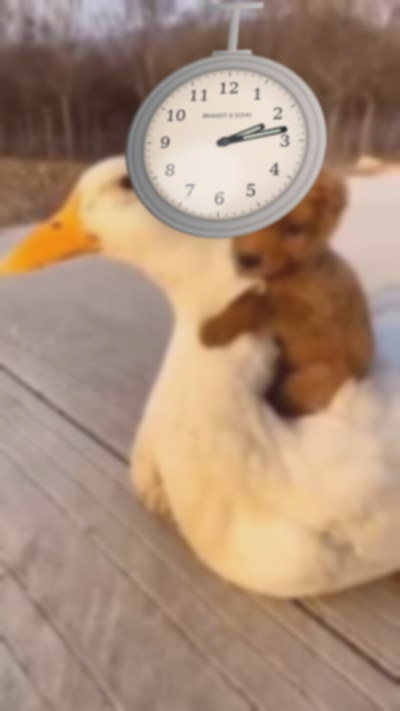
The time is **2:13**
